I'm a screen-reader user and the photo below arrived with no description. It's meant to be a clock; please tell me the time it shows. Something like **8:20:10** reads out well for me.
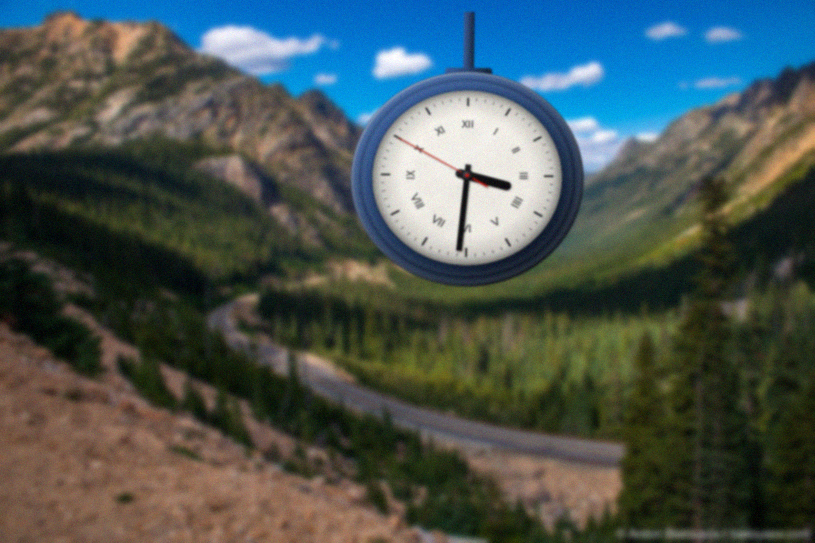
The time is **3:30:50**
